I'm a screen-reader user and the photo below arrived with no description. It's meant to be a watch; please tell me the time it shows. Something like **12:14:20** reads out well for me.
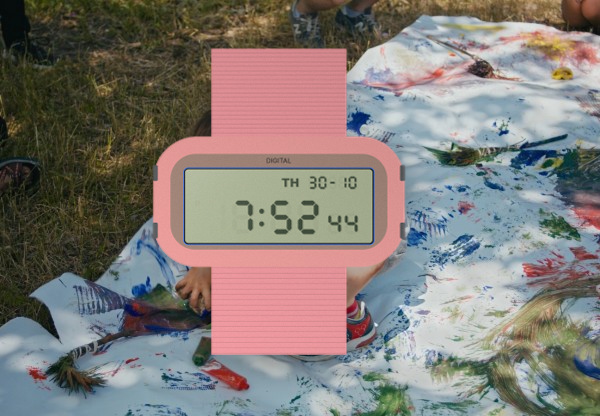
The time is **7:52:44**
